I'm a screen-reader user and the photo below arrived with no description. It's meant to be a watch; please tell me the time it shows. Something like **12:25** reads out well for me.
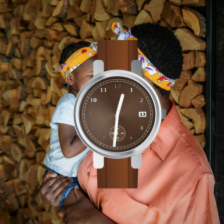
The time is **12:31**
